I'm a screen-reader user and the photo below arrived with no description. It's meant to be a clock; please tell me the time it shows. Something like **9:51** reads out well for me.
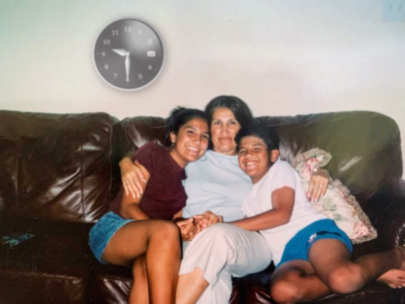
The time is **9:30**
